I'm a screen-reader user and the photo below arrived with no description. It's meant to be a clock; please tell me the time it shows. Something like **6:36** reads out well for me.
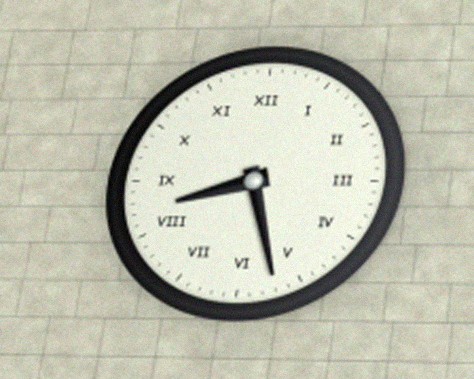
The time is **8:27**
